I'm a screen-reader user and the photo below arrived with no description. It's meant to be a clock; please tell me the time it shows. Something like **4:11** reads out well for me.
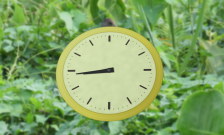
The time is **8:44**
